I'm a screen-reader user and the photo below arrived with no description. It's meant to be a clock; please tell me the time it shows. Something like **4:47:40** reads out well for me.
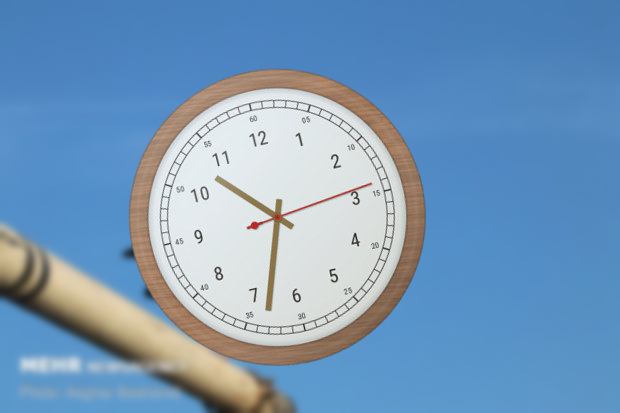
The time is **10:33:14**
